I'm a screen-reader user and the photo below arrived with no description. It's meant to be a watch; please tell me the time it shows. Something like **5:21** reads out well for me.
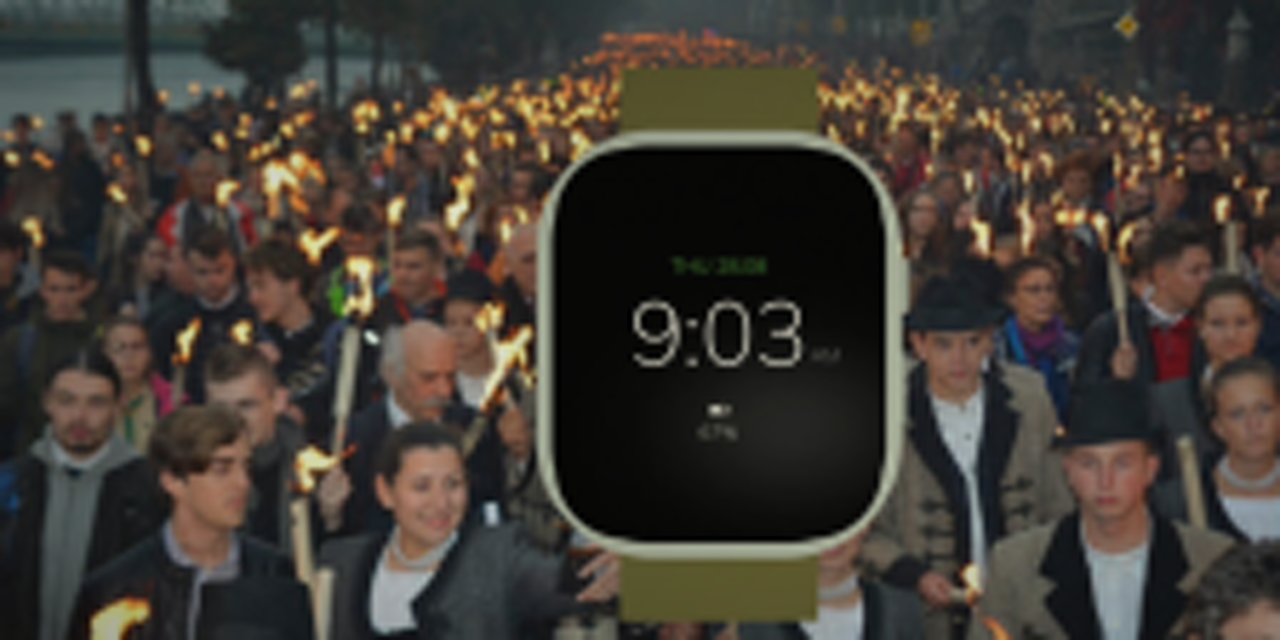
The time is **9:03**
